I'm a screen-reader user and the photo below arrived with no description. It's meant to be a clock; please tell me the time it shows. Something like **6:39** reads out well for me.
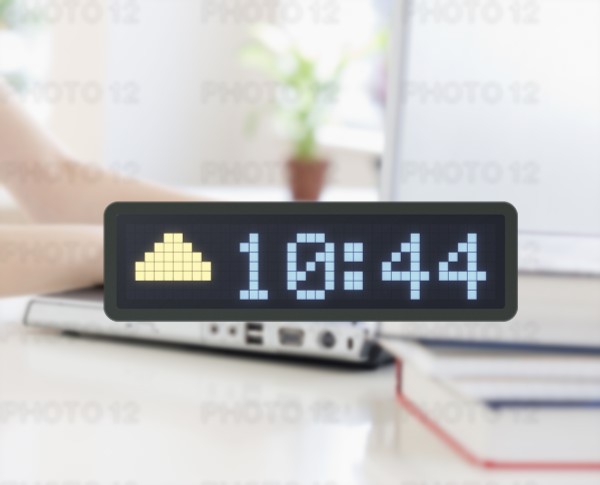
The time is **10:44**
